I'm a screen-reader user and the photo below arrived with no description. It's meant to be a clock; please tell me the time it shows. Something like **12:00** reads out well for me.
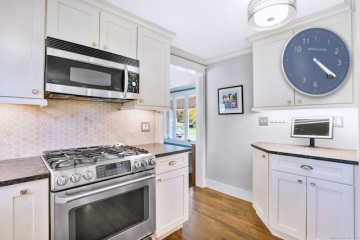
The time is **4:21**
